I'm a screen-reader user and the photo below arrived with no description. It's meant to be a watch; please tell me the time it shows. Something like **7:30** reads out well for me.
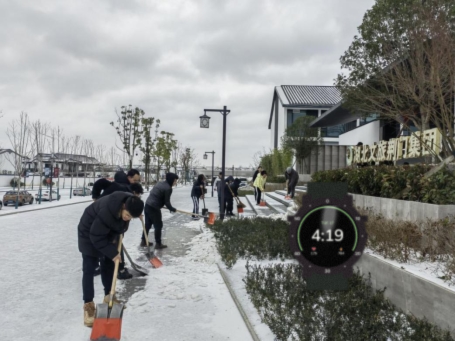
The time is **4:19**
